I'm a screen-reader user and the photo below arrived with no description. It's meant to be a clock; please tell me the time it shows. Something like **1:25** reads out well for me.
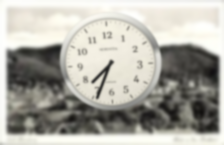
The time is **7:34**
